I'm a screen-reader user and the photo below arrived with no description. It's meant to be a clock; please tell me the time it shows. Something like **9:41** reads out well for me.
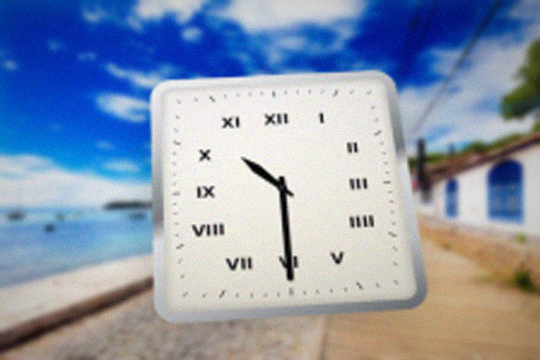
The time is **10:30**
